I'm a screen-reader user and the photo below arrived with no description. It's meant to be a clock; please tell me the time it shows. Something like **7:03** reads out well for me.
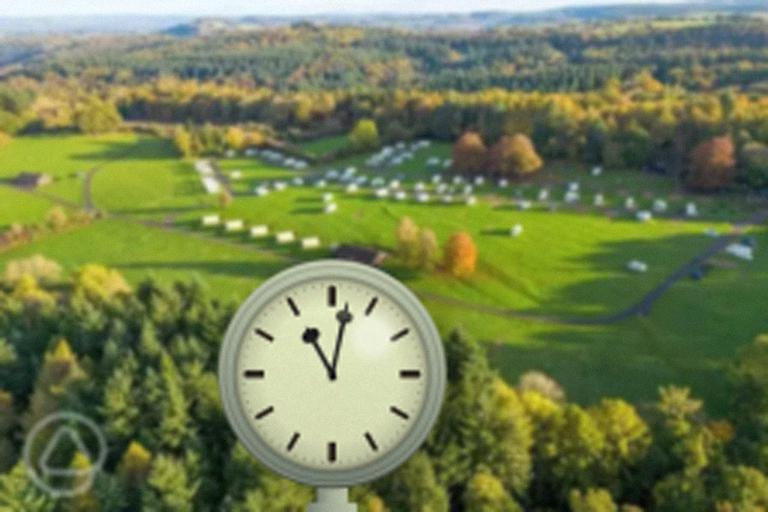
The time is **11:02**
